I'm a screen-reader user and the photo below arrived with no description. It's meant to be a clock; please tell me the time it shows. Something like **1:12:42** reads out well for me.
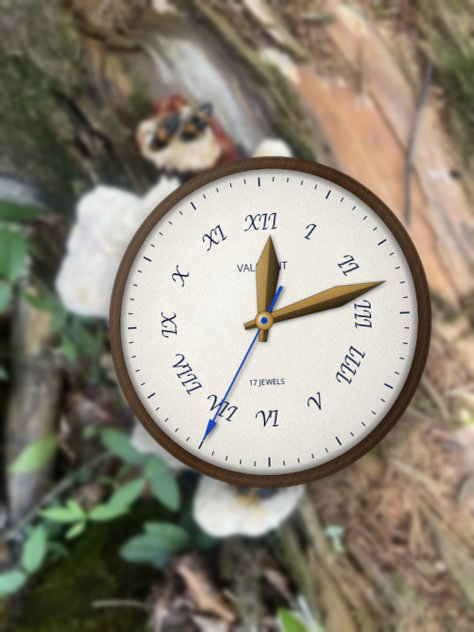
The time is **12:12:35**
